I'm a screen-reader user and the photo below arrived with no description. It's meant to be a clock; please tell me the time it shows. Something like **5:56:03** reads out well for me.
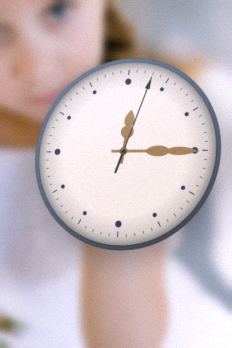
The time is **12:15:03**
